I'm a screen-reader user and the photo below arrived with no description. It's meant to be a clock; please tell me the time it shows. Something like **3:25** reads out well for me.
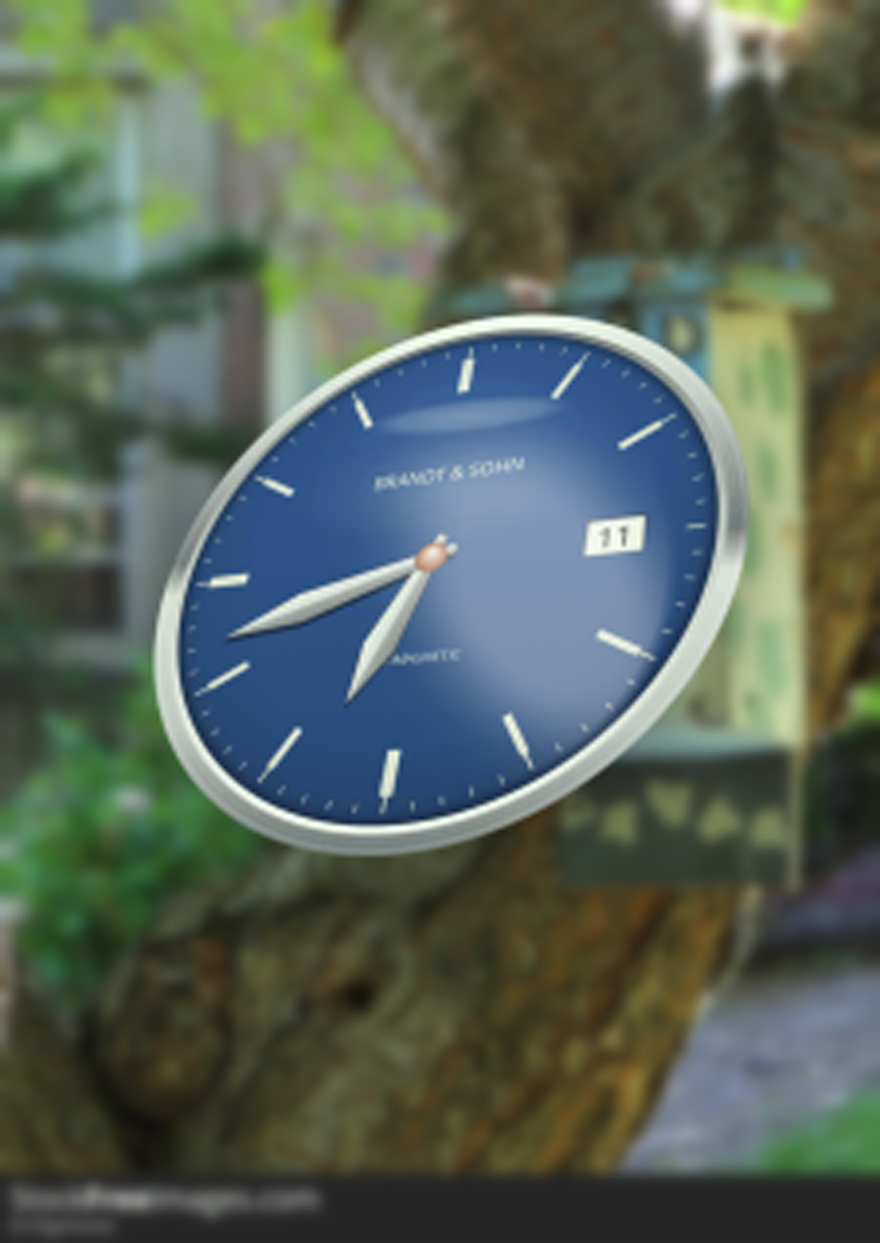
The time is **6:42**
